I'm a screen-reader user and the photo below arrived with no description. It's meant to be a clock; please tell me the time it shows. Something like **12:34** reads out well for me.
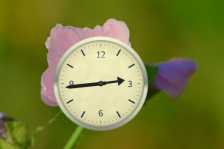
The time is **2:44**
